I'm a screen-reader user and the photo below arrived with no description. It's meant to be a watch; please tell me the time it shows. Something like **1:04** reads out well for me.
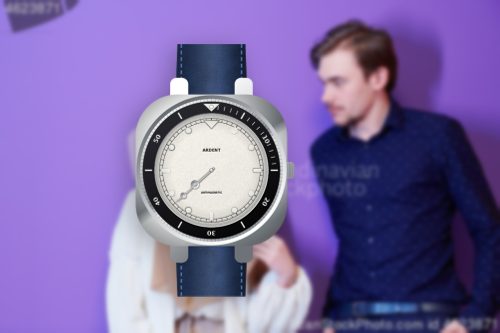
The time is **7:38**
